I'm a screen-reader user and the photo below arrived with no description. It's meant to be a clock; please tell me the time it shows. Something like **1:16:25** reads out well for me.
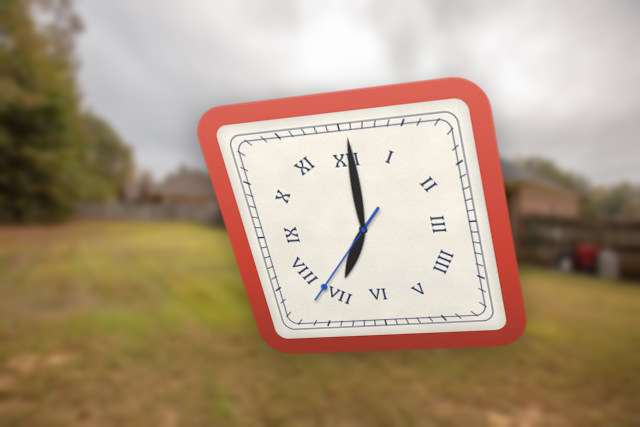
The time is **7:00:37**
